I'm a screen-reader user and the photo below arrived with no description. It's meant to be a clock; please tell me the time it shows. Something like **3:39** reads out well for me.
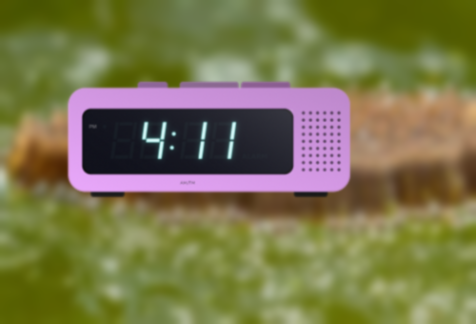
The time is **4:11**
